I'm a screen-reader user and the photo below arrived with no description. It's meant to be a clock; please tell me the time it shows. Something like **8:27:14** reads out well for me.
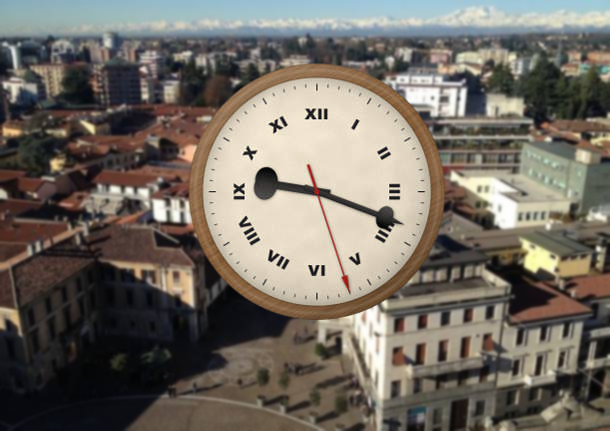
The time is **9:18:27**
